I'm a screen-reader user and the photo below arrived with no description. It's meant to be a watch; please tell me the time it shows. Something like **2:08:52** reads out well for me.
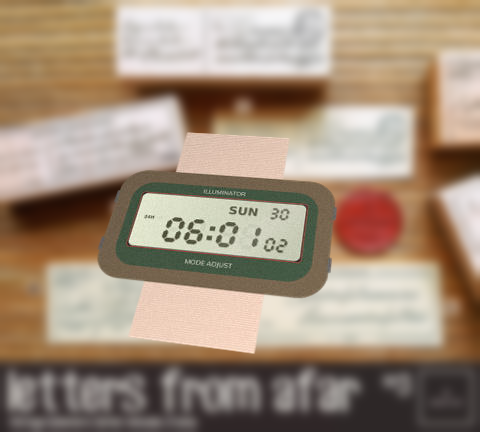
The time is **6:01:02**
